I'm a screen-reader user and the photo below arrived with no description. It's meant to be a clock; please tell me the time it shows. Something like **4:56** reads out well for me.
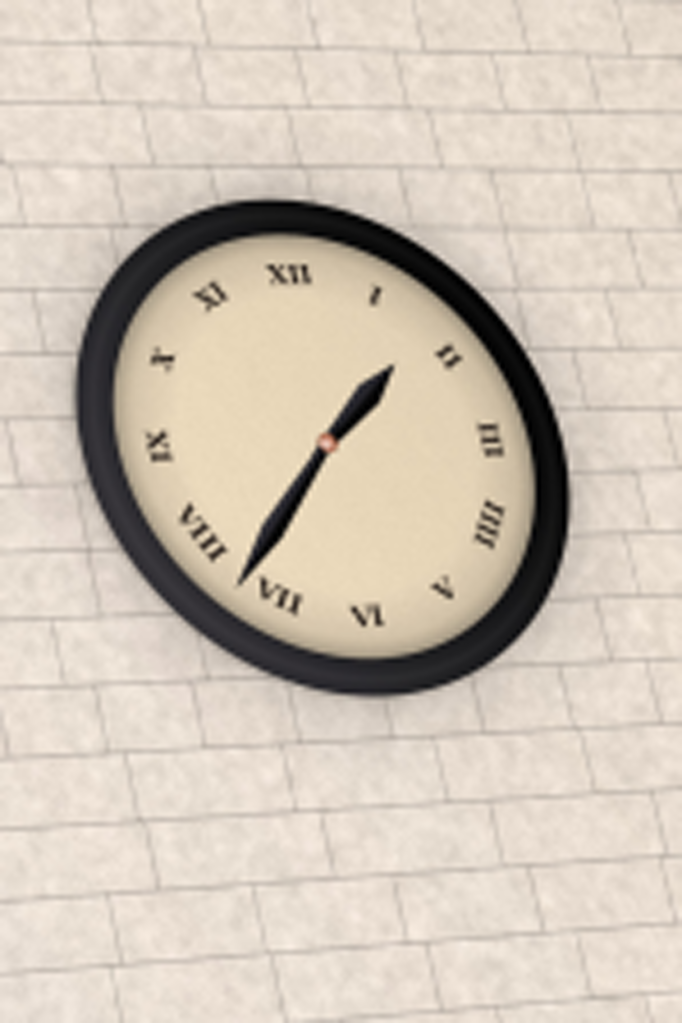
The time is **1:37**
